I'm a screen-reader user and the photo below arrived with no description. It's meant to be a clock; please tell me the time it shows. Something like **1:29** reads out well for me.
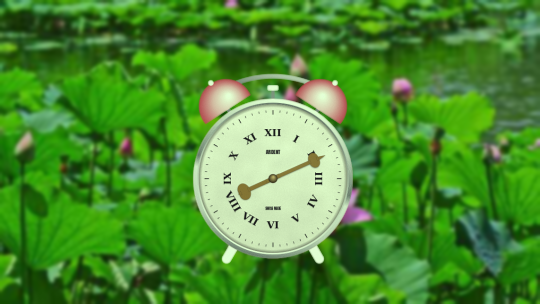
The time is **8:11**
